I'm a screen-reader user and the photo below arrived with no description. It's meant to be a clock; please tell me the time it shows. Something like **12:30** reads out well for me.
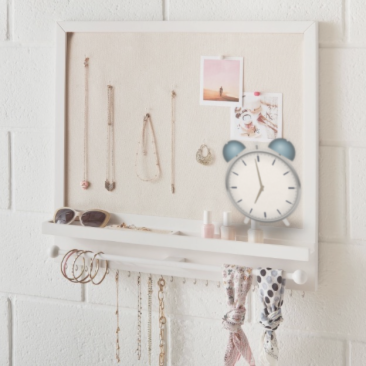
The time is **6:59**
